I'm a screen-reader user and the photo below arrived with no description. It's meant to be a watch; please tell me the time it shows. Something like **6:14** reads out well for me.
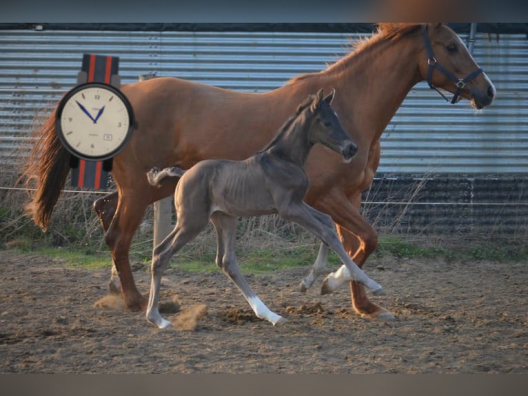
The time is **12:52**
